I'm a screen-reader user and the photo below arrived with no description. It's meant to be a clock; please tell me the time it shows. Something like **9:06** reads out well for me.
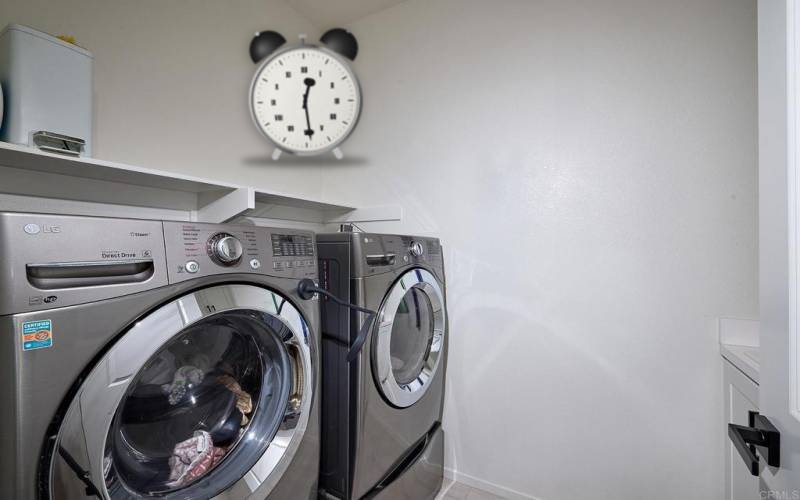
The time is **12:29**
